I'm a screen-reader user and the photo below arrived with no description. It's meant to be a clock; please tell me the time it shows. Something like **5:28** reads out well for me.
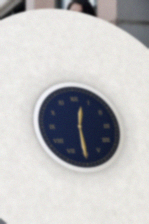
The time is **12:30**
